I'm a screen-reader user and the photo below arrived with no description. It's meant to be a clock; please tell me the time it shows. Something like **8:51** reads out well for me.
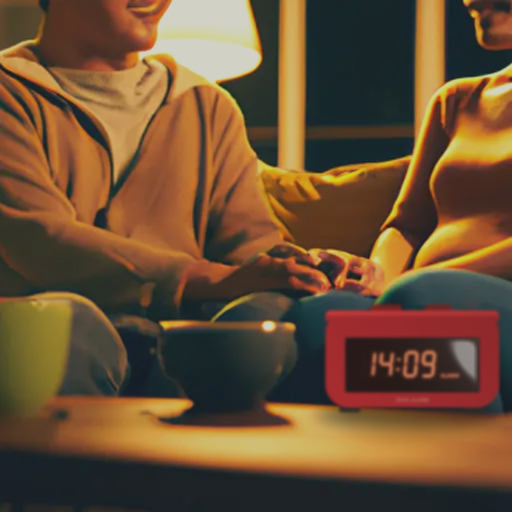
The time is **14:09**
